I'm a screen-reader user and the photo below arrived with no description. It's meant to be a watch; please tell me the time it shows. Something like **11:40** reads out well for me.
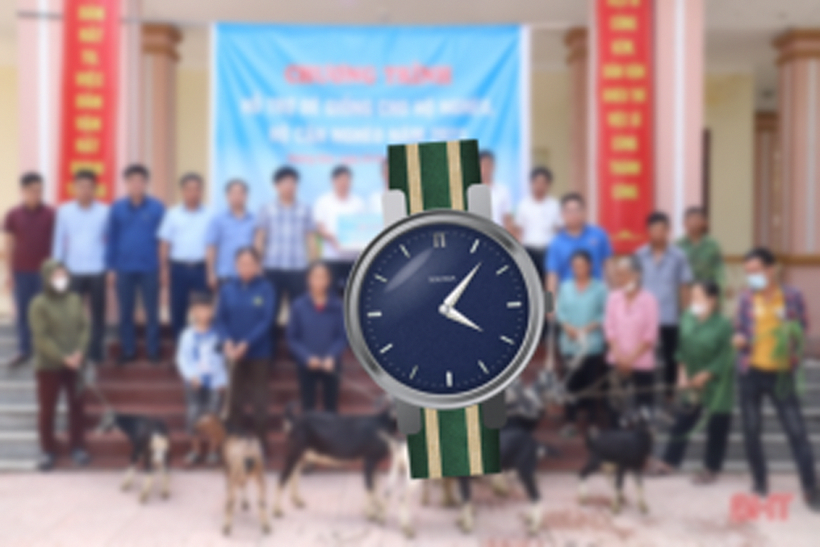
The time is **4:07**
